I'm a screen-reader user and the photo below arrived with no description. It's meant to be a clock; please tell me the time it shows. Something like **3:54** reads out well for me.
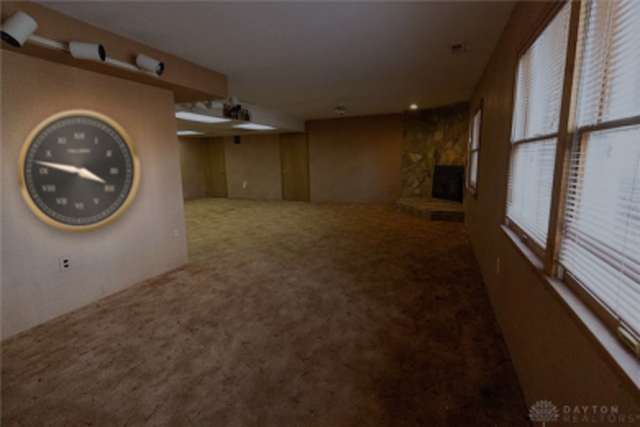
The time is **3:47**
